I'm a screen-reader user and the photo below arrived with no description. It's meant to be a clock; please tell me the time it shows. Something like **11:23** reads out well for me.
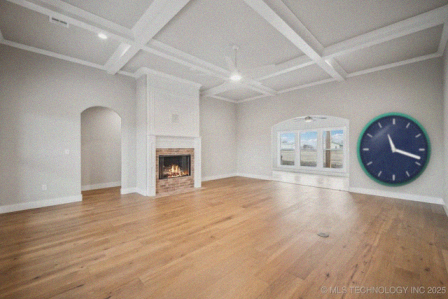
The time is **11:18**
